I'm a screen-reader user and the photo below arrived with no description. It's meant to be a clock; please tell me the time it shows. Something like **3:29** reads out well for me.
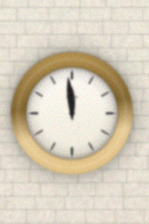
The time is **11:59**
